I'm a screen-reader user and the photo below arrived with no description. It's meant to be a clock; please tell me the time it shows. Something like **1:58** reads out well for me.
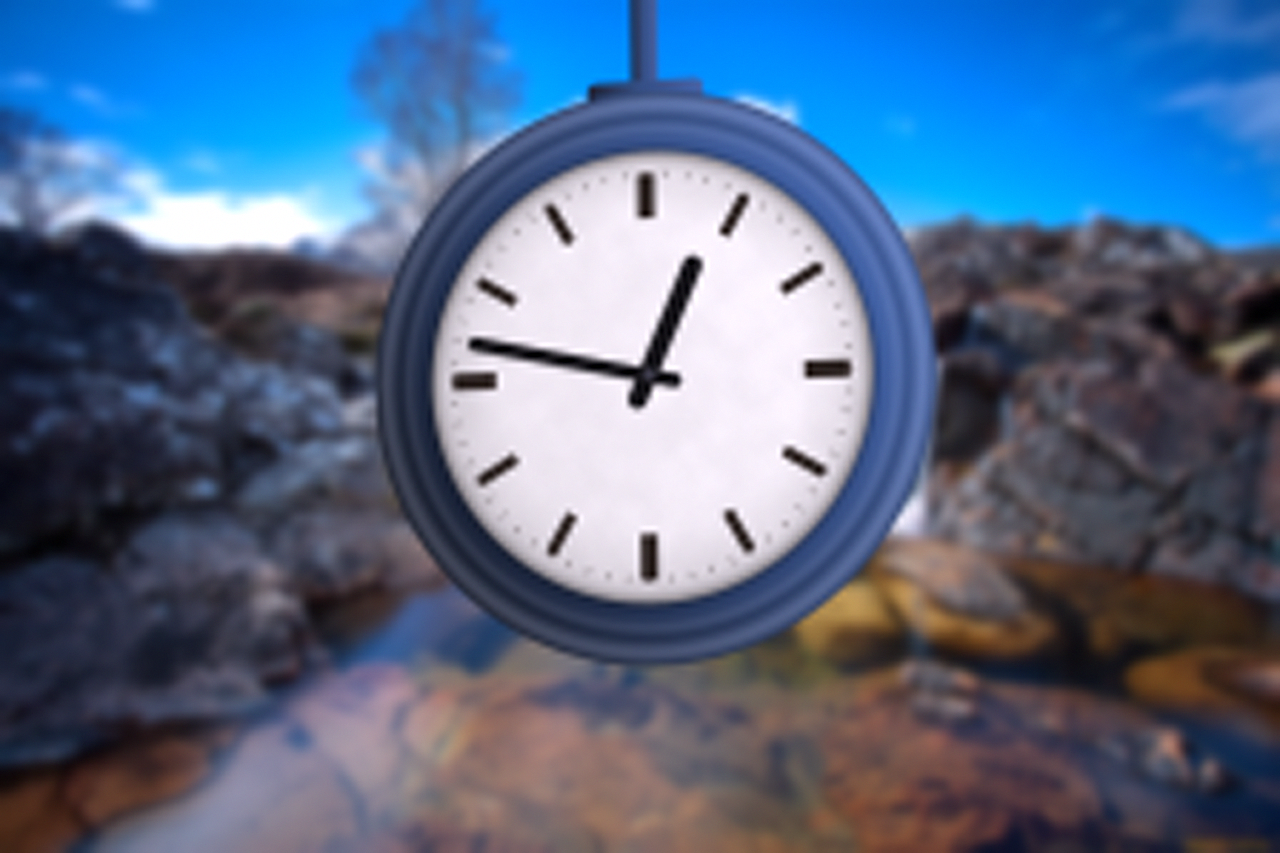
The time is **12:47**
